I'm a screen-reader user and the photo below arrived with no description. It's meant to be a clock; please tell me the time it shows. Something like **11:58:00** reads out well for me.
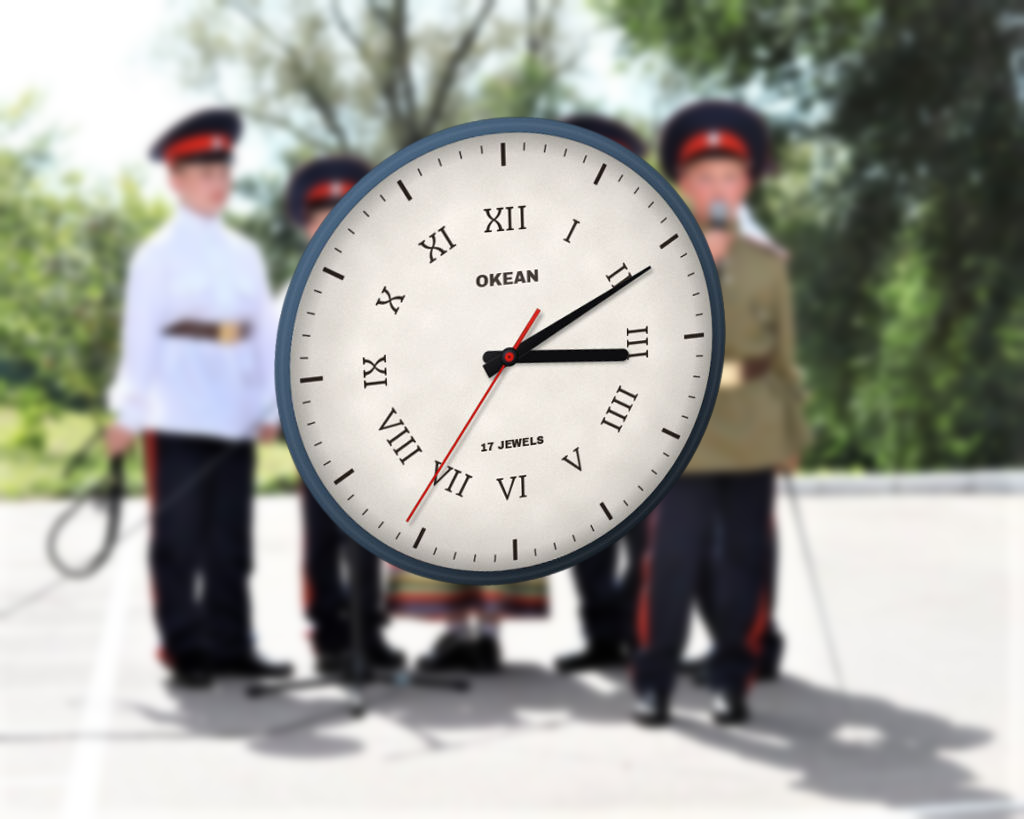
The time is **3:10:36**
